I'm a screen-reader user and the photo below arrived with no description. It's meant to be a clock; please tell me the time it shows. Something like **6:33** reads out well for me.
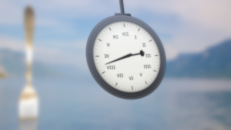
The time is **2:42**
